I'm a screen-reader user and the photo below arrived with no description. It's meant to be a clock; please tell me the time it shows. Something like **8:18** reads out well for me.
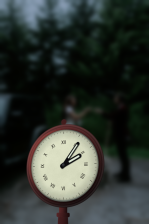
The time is **2:06**
